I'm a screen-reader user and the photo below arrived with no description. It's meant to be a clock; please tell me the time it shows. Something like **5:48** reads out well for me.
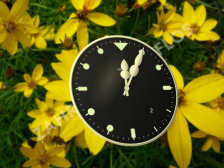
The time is **12:05**
